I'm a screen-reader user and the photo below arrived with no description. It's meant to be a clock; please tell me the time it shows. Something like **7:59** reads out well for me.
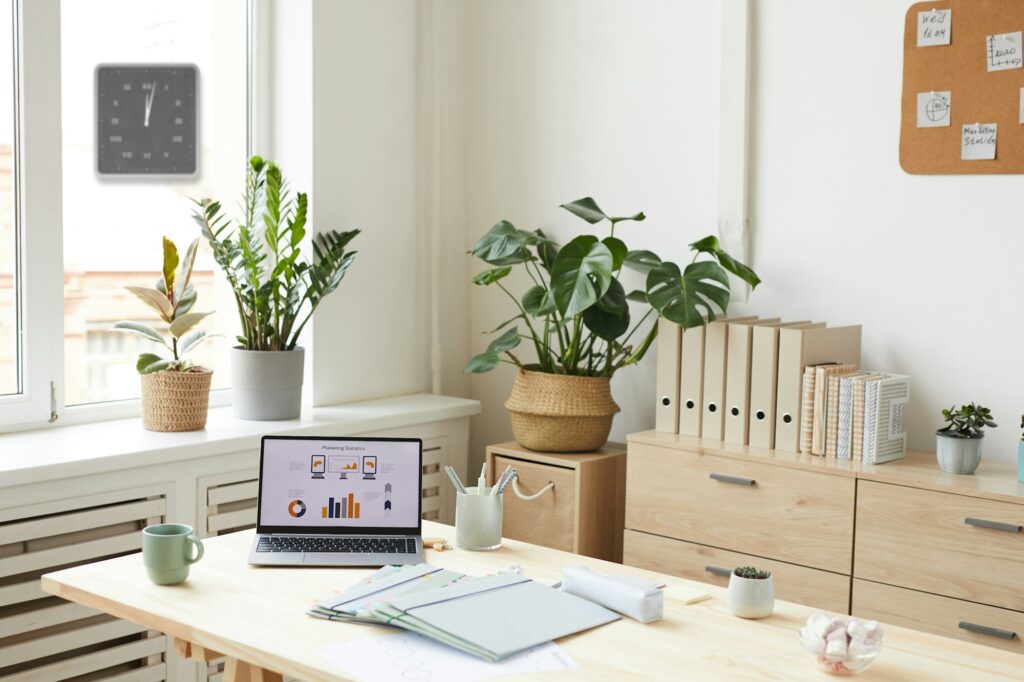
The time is **12:02**
